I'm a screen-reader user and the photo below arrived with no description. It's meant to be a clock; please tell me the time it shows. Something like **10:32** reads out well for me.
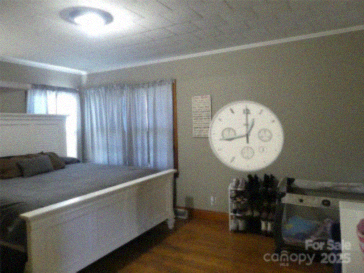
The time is **12:43**
